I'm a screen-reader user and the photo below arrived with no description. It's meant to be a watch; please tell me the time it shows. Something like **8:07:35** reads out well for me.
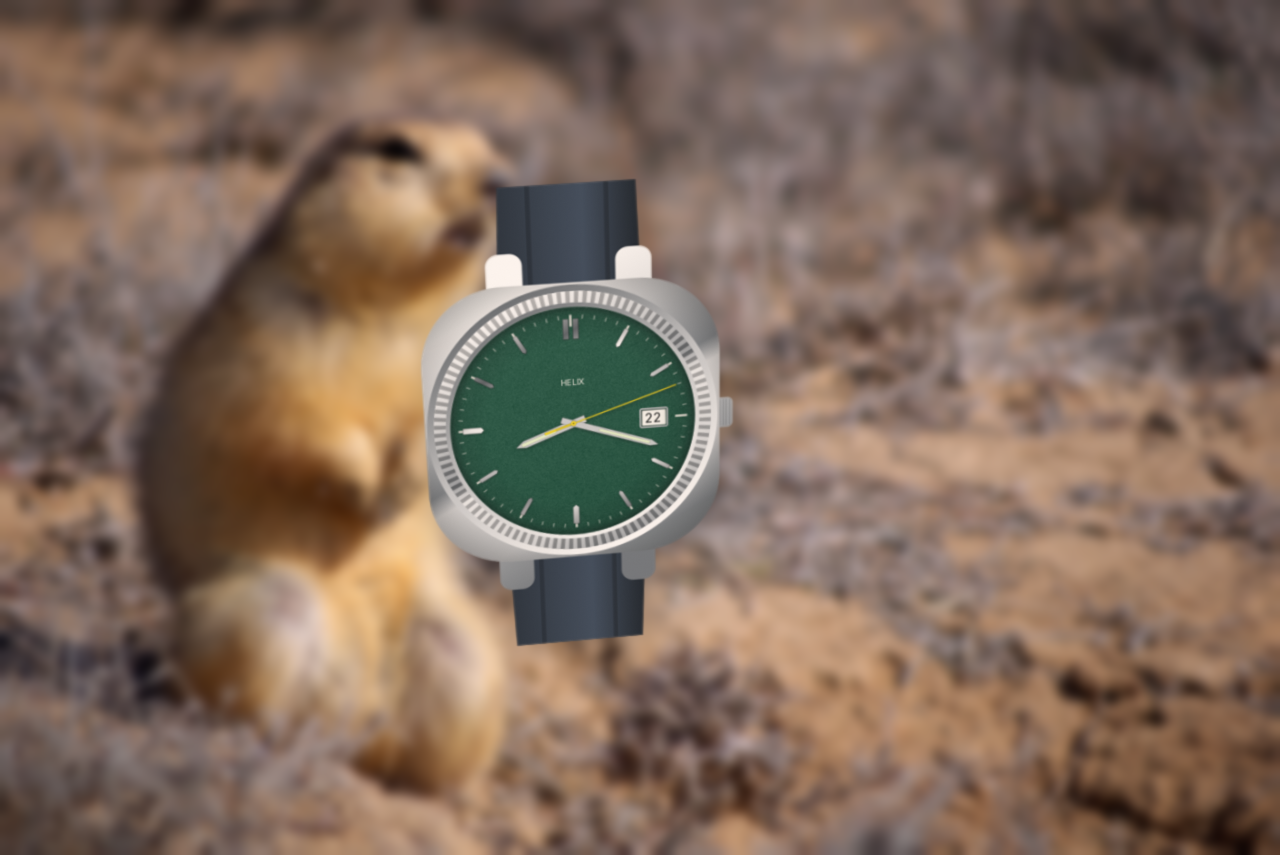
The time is **8:18:12**
